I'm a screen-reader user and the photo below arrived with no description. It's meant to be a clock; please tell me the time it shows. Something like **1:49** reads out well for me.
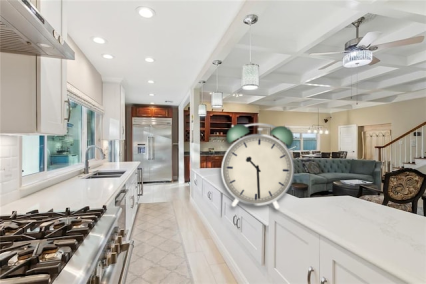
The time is **10:29**
